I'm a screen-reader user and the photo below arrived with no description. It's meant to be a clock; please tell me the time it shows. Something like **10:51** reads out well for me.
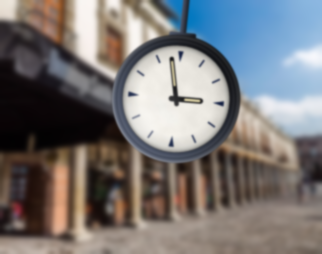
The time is **2:58**
